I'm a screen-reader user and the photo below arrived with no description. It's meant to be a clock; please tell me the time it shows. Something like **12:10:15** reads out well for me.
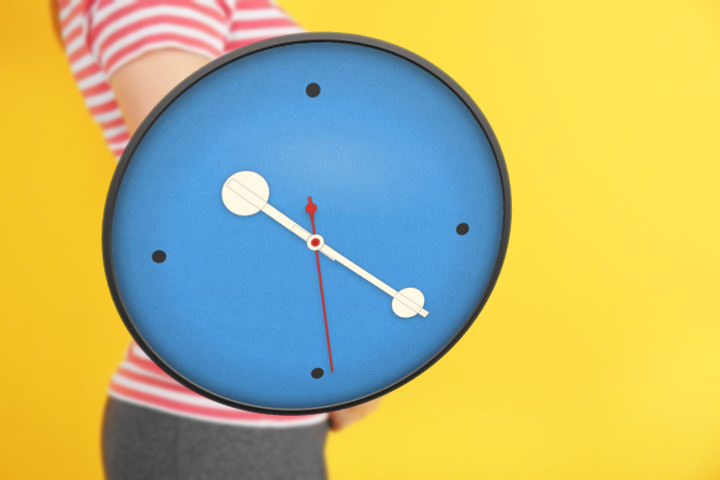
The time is **10:21:29**
